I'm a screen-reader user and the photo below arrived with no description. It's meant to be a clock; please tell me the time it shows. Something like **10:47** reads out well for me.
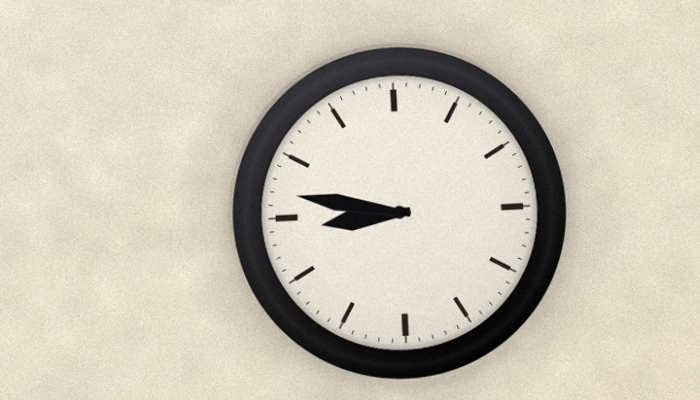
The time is **8:47**
